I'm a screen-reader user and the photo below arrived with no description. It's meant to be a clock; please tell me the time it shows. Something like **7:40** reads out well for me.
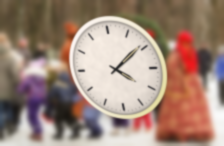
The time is **4:09**
